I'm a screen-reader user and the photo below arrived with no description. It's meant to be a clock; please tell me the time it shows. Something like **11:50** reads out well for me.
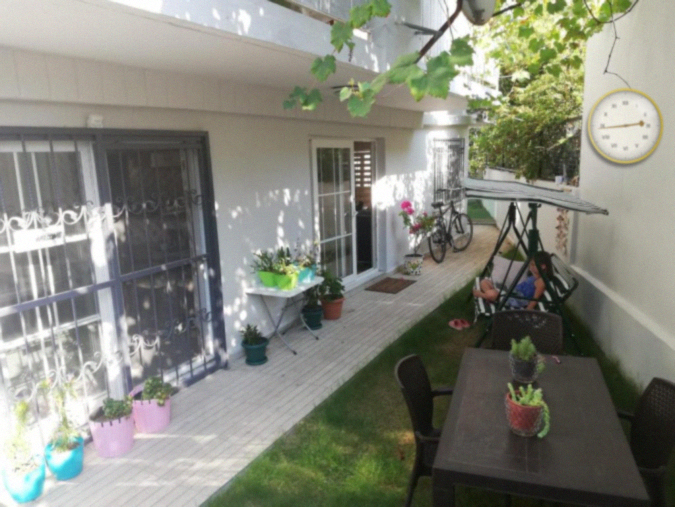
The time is **2:44**
